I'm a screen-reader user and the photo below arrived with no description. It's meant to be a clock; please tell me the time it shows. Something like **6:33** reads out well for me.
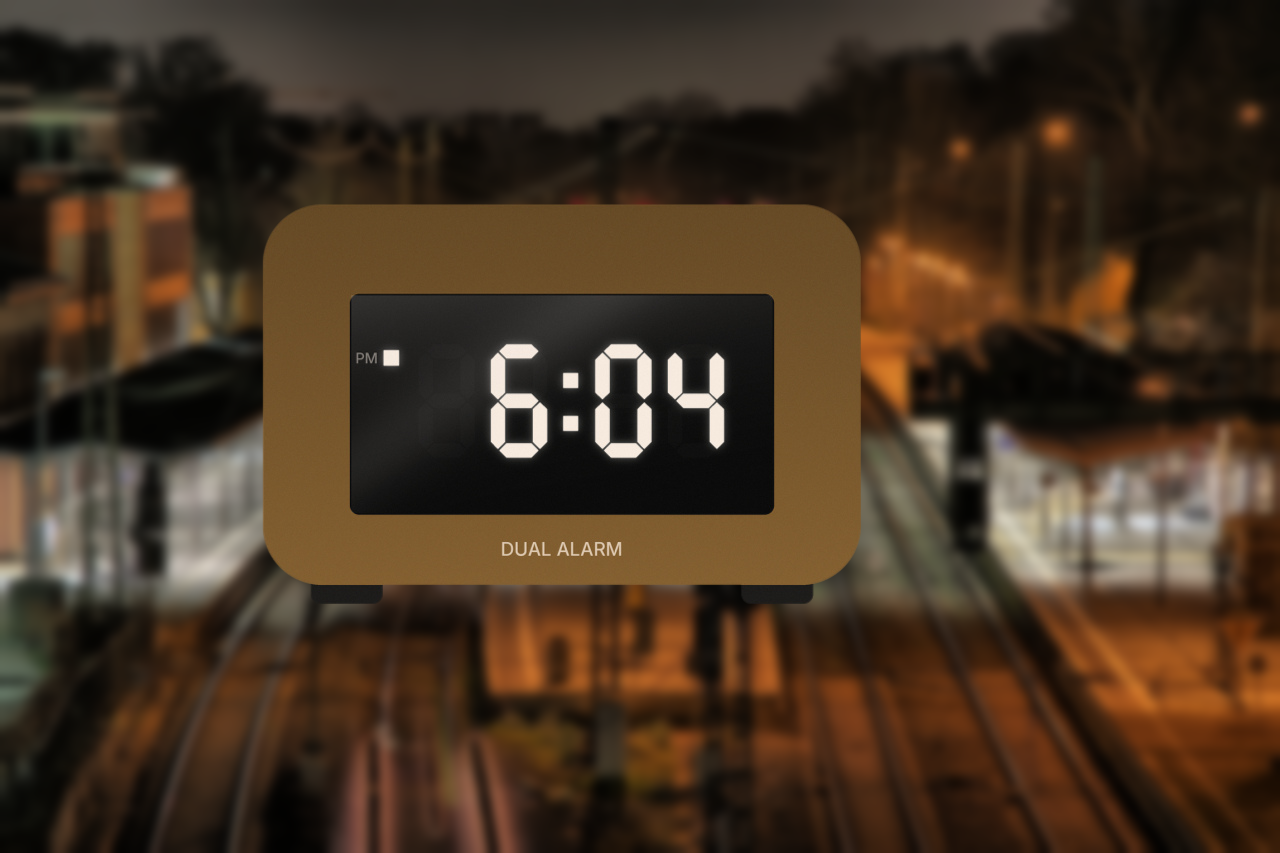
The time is **6:04**
